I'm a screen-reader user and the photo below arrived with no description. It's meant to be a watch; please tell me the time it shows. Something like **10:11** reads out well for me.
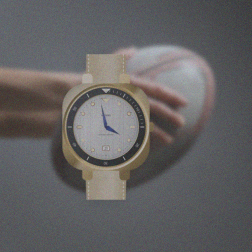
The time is **3:58**
